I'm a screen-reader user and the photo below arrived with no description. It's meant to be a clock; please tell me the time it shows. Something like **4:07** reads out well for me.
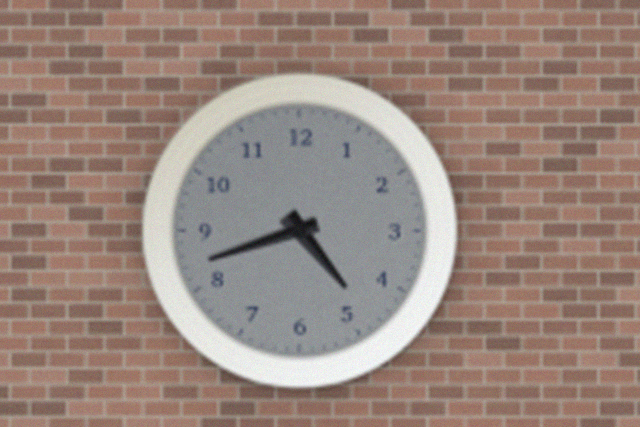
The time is **4:42**
